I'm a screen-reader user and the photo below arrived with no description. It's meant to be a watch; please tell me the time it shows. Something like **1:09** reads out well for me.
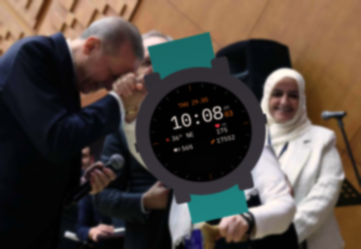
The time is **10:08**
